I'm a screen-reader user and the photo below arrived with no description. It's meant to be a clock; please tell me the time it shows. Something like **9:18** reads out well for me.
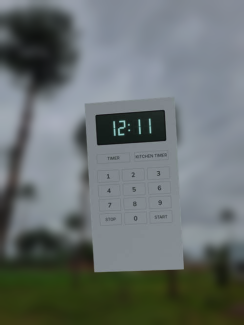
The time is **12:11**
